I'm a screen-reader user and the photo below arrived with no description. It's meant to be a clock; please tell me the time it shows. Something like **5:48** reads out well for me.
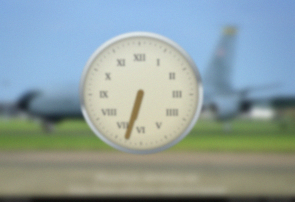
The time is **6:33**
